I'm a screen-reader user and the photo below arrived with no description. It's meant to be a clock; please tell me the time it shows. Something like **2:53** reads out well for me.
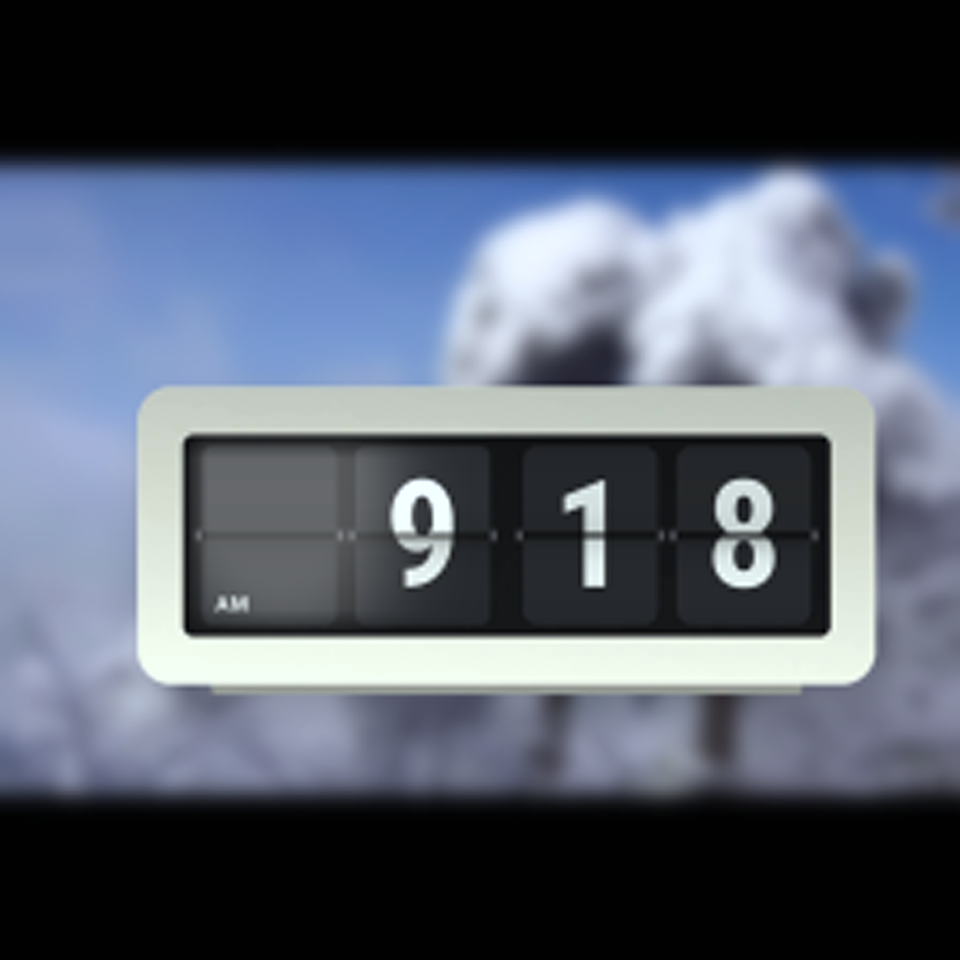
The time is **9:18**
